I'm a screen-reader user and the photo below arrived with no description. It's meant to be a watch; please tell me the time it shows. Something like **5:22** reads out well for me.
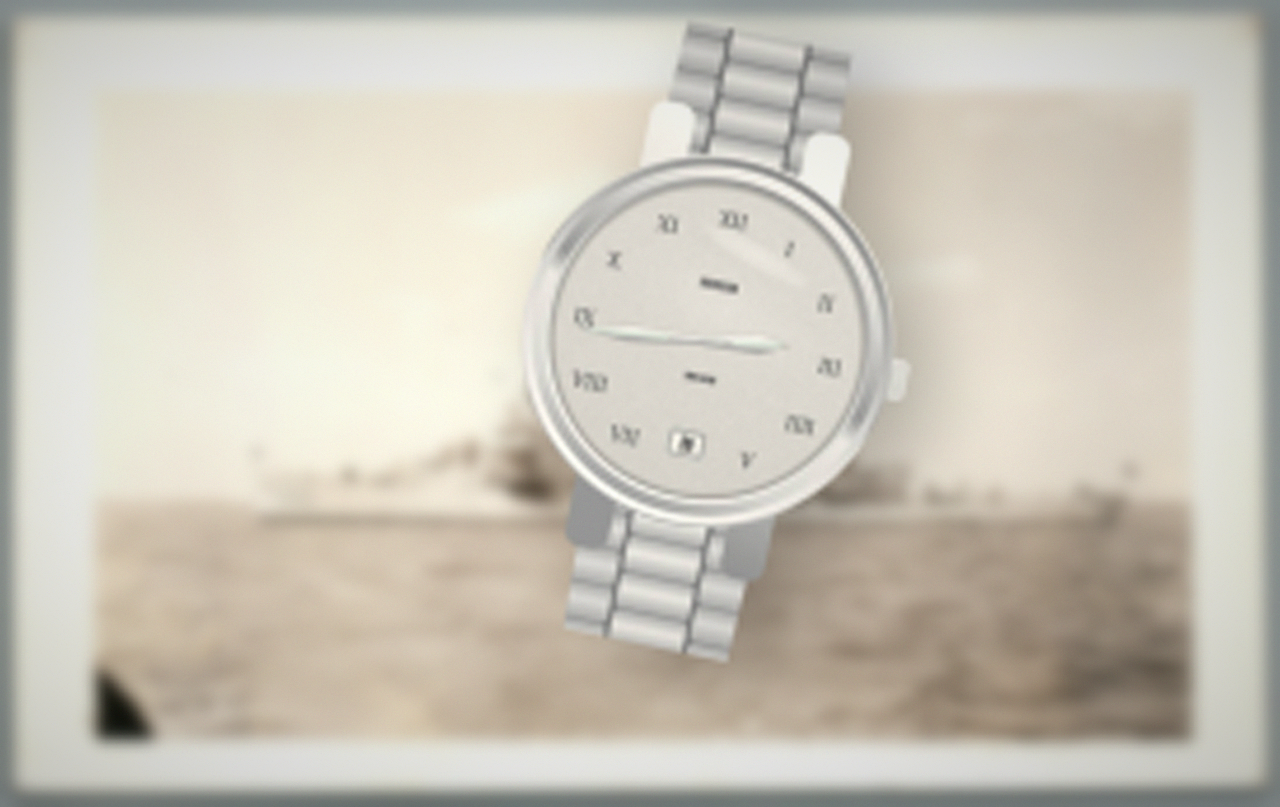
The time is **2:44**
